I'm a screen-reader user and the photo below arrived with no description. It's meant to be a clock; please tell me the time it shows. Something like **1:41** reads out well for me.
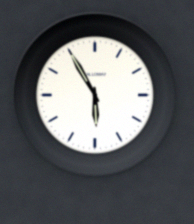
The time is **5:55**
